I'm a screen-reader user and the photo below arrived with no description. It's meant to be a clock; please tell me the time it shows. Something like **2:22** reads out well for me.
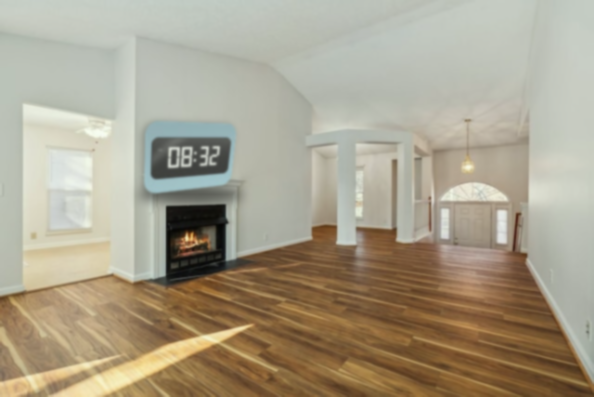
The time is **8:32**
